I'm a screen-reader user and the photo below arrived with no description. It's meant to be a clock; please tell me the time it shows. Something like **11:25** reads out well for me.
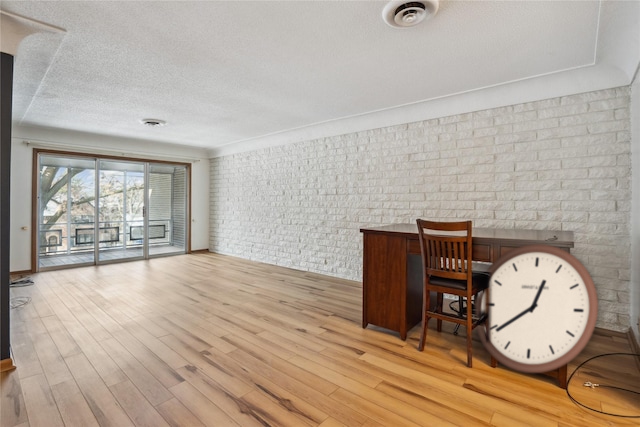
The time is **12:39**
